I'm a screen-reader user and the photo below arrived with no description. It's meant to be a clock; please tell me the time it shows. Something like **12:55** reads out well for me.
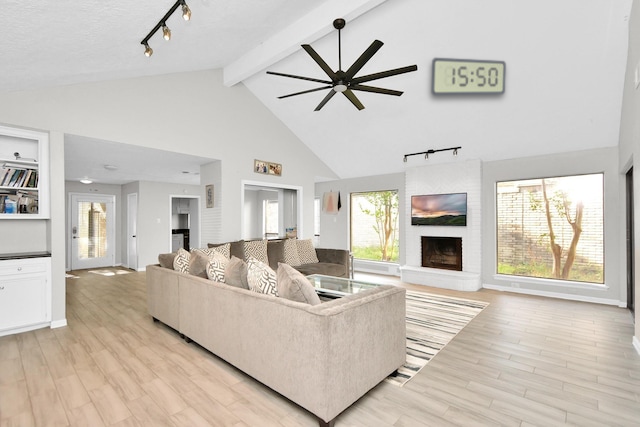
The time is **15:50**
